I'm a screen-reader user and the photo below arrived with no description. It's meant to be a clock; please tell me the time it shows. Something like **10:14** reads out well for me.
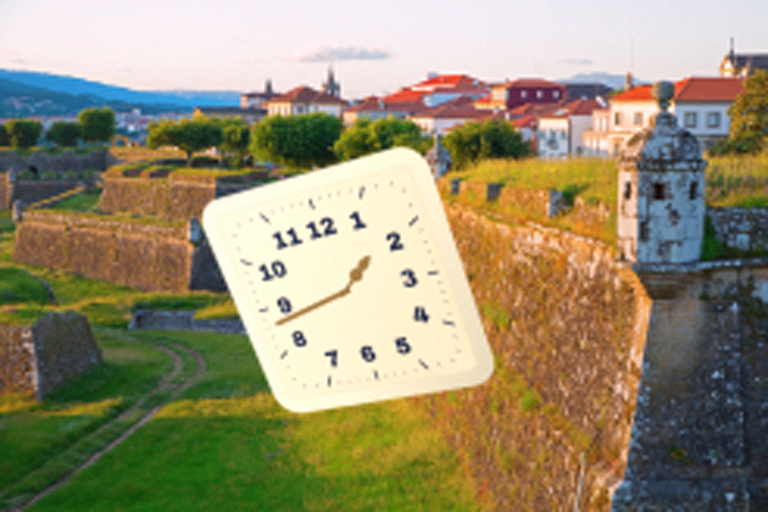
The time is **1:43**
